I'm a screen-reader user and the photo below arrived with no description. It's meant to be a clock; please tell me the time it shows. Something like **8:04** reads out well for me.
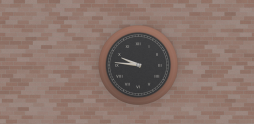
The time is **9:46**
